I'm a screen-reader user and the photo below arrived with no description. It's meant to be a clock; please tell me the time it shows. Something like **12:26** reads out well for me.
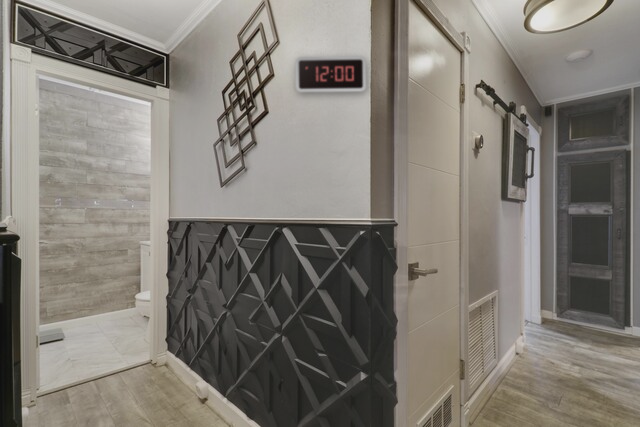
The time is **12:00**
